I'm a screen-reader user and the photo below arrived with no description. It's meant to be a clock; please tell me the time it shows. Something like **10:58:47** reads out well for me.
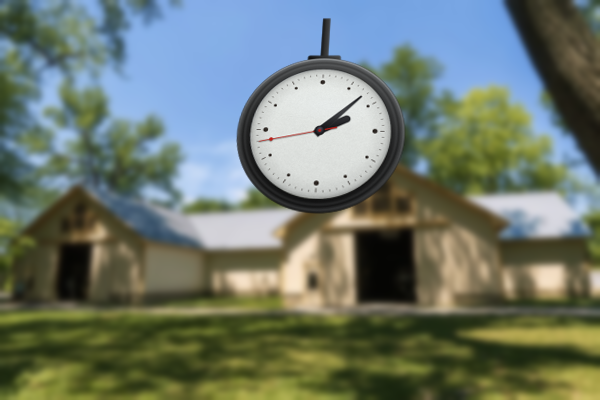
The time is **2:07:43**
